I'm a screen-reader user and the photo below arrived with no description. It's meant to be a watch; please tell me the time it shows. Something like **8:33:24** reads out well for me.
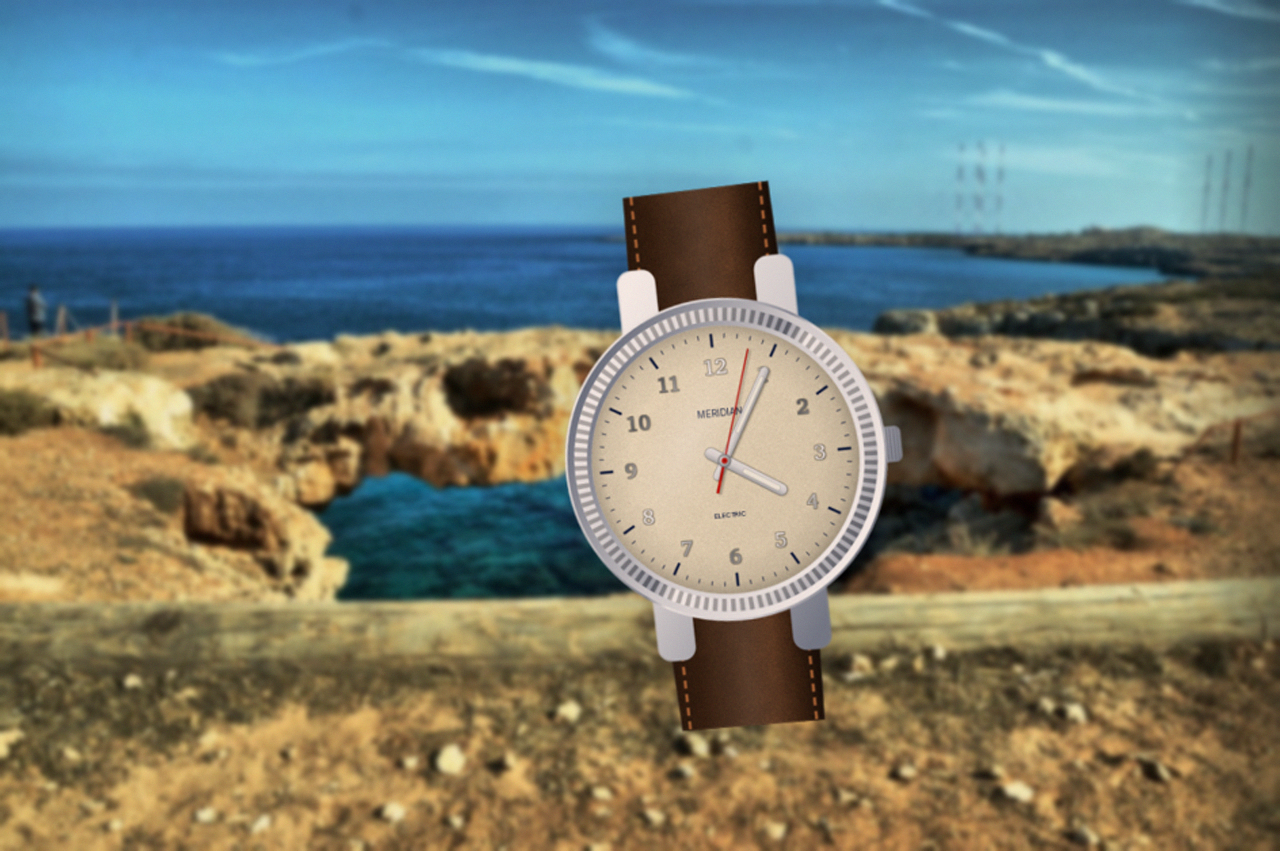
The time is **4:05:03**
